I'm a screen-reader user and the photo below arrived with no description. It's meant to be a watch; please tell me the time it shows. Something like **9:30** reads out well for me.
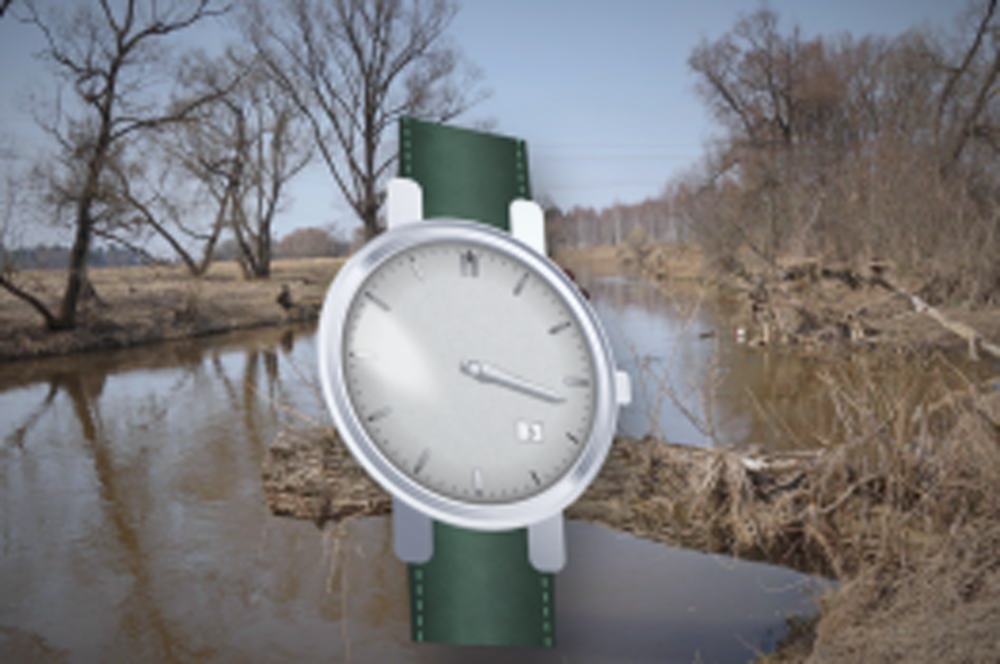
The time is **3:17**
